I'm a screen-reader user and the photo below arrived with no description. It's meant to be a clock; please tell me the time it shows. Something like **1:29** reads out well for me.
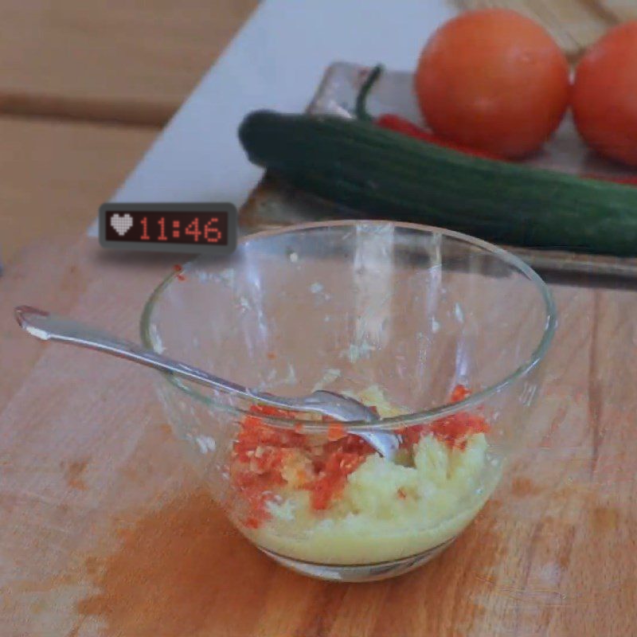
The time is **11:46**
